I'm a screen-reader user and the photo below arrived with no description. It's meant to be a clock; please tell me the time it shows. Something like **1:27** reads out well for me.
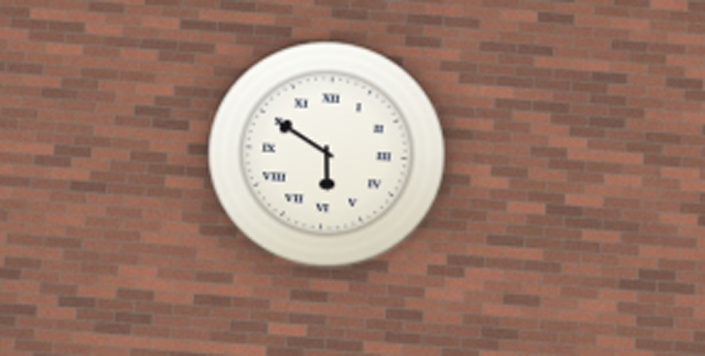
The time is **5:50**
